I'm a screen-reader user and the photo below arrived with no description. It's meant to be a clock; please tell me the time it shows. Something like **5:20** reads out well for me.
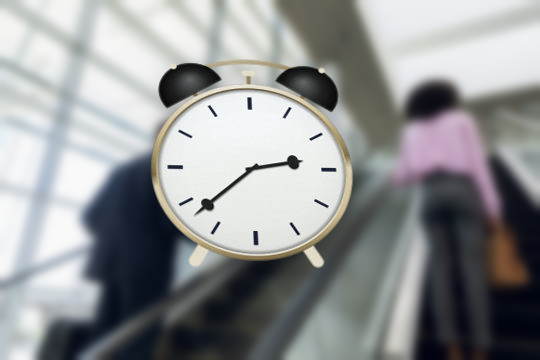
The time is **2:38**
